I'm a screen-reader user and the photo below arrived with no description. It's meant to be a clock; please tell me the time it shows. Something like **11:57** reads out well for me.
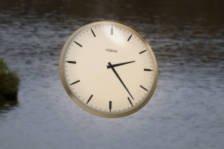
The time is **2:24**
